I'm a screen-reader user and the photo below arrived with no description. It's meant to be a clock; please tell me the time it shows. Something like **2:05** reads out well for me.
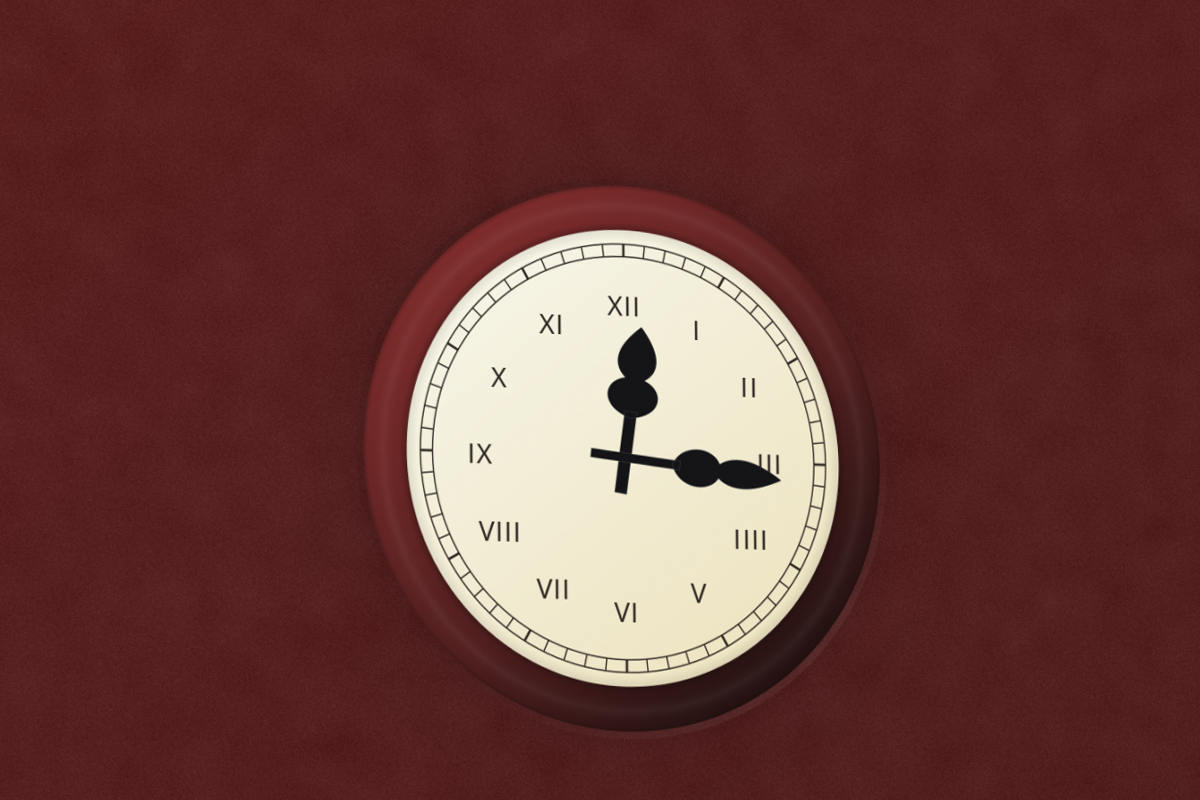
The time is **12:16**
